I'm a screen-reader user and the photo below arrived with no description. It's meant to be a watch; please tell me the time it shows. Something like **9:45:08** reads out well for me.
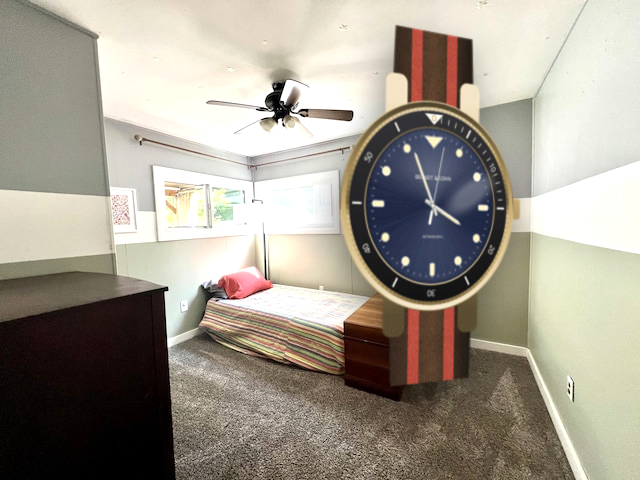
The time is **3:56:02**
